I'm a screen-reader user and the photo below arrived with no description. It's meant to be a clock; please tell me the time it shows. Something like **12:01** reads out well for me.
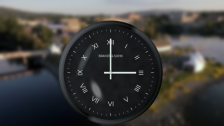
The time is **3:00**
